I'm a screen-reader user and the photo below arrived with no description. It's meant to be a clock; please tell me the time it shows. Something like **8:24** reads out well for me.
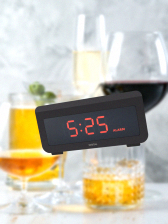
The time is **5:25**
